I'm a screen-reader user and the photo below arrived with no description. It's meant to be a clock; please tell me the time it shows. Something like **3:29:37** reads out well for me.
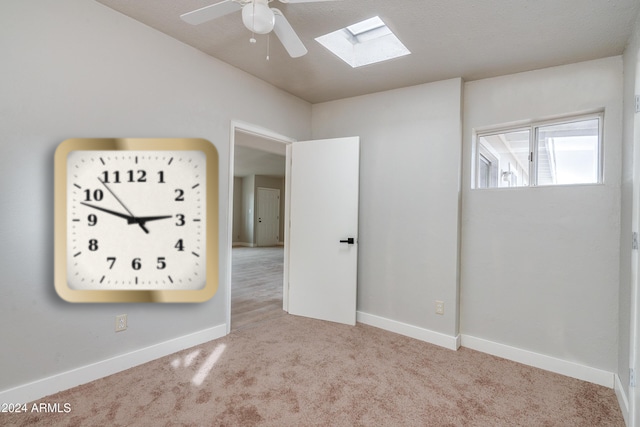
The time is **2:47:53**
